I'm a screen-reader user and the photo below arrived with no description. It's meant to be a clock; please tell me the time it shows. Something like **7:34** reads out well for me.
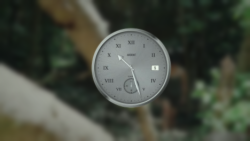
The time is **10:27**
